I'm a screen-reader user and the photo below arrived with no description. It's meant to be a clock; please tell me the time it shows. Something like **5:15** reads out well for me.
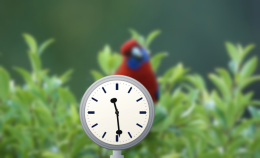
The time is **11:29**
